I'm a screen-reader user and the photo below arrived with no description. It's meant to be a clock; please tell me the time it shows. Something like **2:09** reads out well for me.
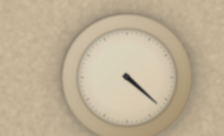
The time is **4:22**
